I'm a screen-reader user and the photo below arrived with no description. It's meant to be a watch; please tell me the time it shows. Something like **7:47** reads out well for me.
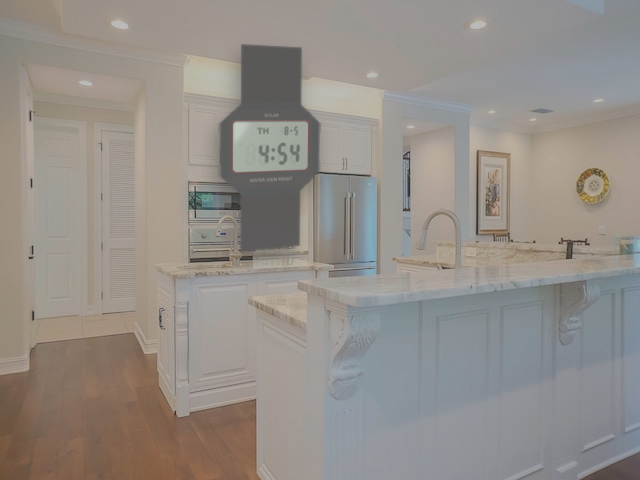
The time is **4:54**
